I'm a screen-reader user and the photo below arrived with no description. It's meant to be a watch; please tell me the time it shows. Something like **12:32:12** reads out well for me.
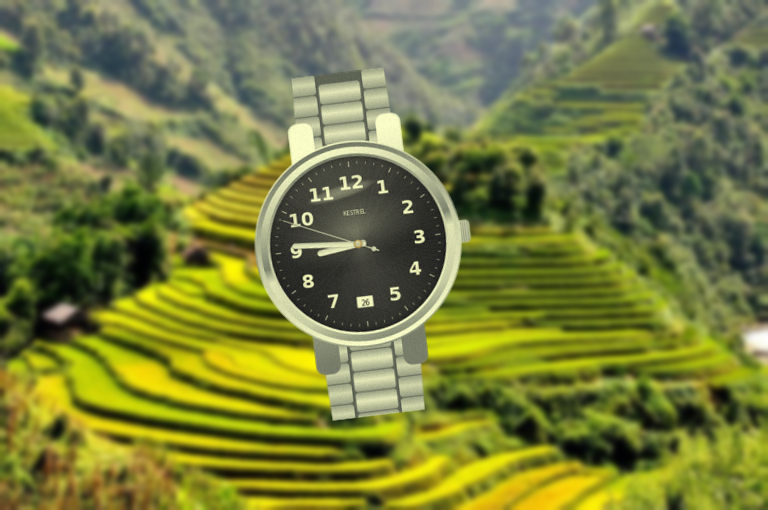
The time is **8:45:49**
